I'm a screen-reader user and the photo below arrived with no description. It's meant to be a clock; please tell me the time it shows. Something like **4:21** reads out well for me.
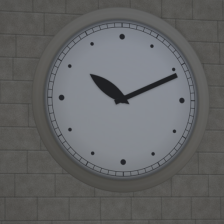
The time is **10:11**
